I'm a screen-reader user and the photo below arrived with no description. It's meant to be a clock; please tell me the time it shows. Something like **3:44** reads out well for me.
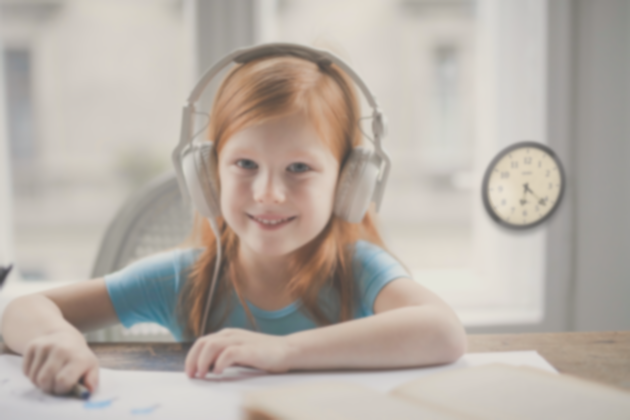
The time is **6:22**
